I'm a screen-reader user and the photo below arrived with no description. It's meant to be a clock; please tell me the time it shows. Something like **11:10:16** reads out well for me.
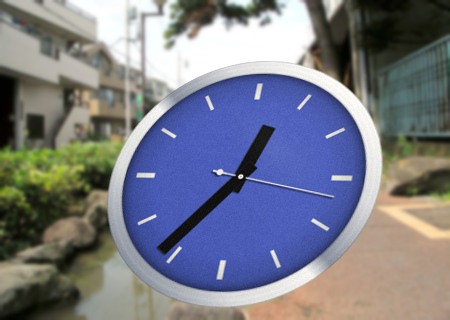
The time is **12:36:17**
